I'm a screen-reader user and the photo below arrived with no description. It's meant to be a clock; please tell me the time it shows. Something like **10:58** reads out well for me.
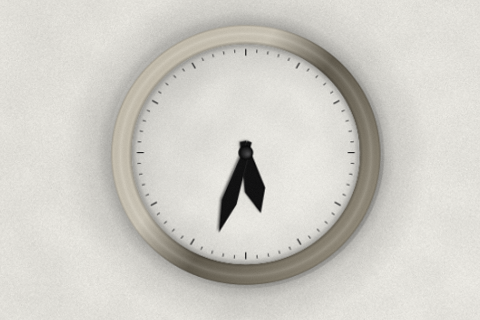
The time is **5:33**
